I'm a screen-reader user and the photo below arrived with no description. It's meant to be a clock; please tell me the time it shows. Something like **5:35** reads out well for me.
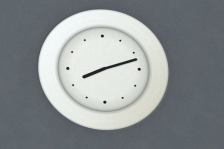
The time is **8:12**
